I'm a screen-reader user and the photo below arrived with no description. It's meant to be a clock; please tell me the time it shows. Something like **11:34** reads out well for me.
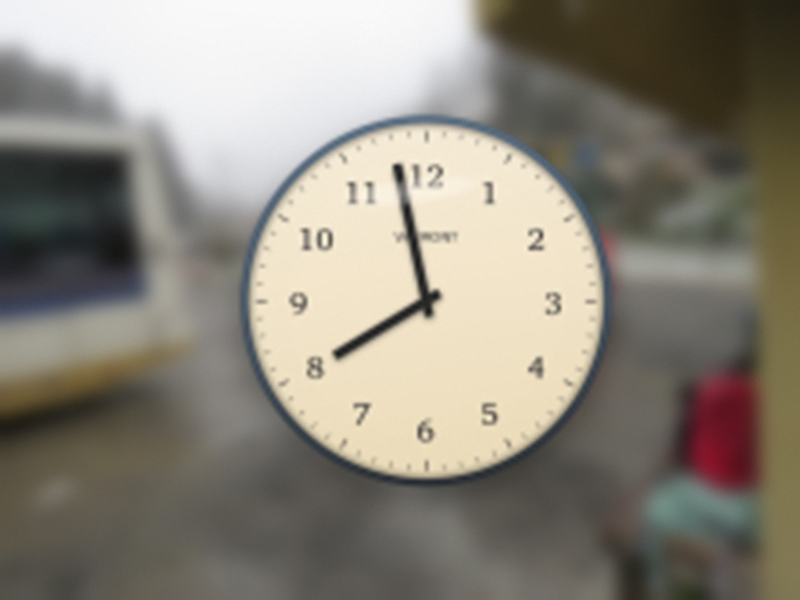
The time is **7:58**
